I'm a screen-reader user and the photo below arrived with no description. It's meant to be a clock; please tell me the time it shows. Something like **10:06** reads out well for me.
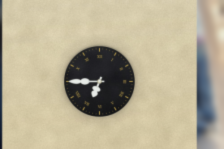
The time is **6:45**
